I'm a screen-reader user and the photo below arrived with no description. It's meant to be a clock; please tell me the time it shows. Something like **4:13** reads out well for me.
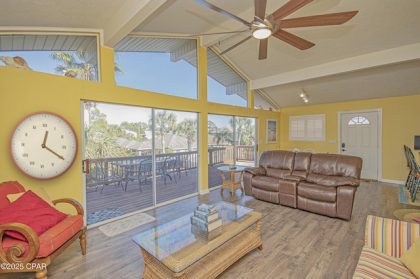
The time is **12:20**
